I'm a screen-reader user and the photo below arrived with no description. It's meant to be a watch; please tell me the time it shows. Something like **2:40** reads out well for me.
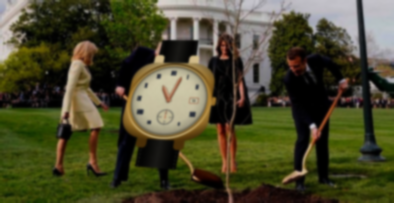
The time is **11:03**
